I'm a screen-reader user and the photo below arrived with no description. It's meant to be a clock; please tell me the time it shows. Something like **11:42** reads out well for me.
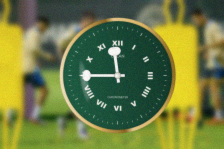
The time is **11:45**
